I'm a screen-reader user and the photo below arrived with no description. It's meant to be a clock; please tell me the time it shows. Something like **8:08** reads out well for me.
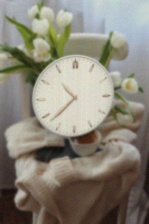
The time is **10:38**
